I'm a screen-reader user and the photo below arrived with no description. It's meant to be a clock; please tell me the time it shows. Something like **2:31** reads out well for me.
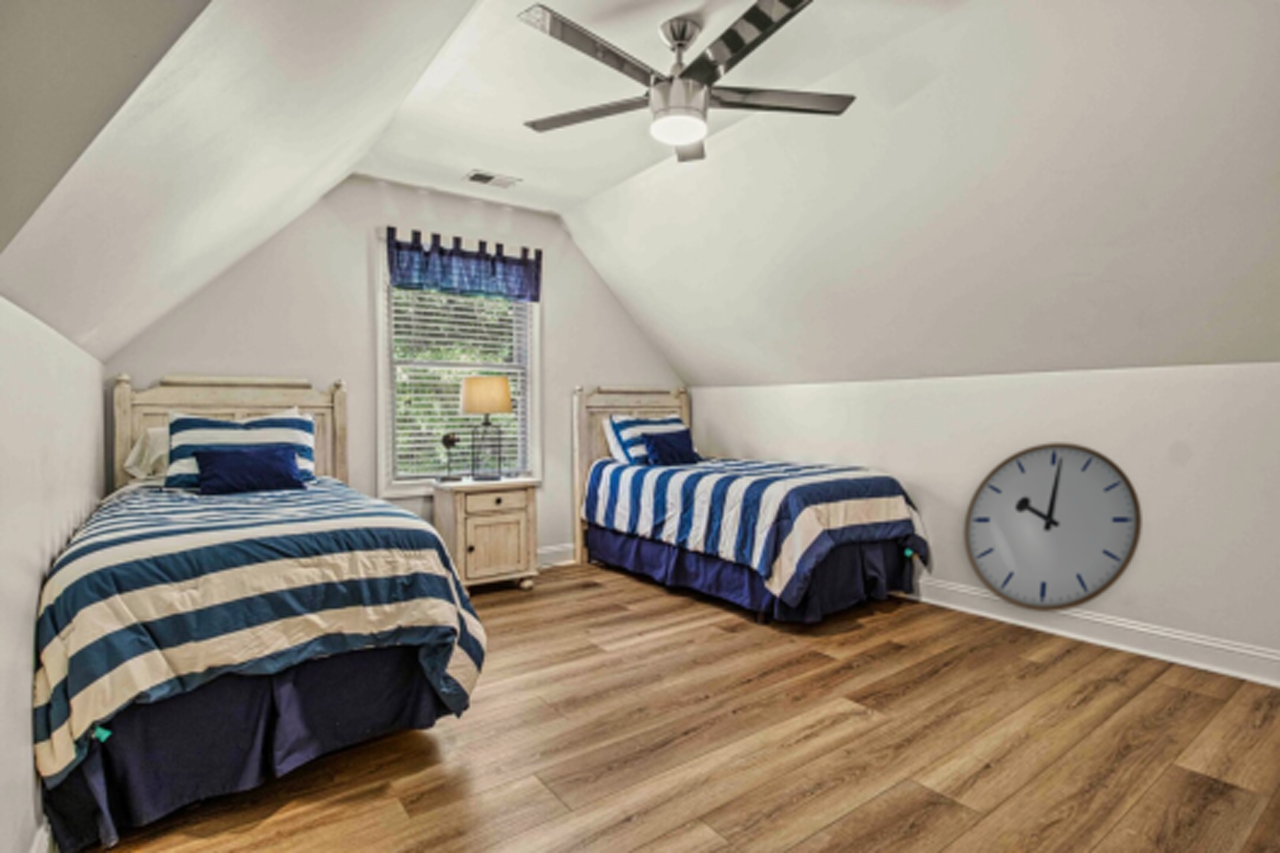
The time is **10:01**
